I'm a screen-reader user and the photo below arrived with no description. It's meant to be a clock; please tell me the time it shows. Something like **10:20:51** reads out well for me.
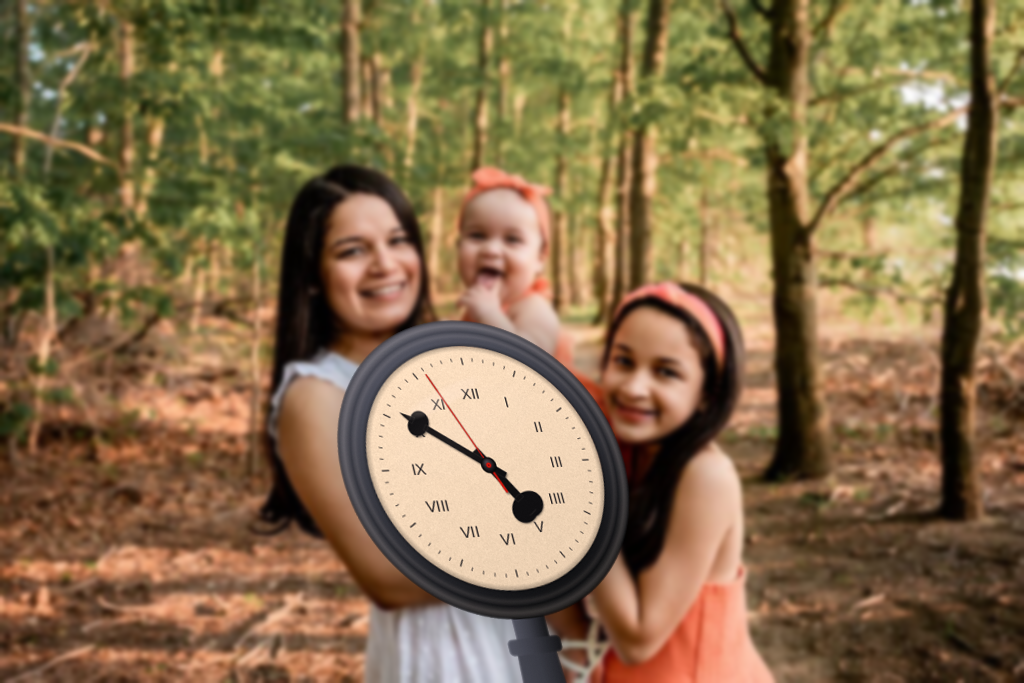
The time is **4:50:56**
